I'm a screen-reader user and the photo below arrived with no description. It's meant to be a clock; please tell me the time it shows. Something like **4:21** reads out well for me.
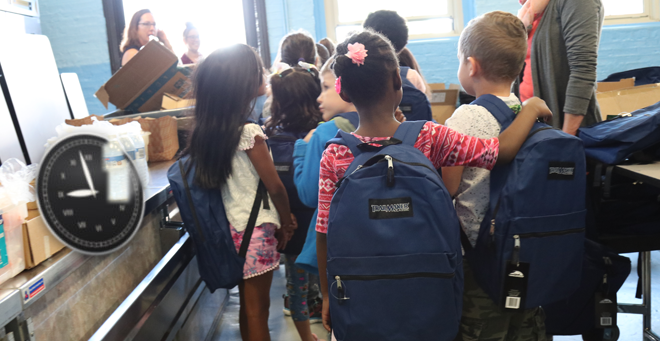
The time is **8:58**
